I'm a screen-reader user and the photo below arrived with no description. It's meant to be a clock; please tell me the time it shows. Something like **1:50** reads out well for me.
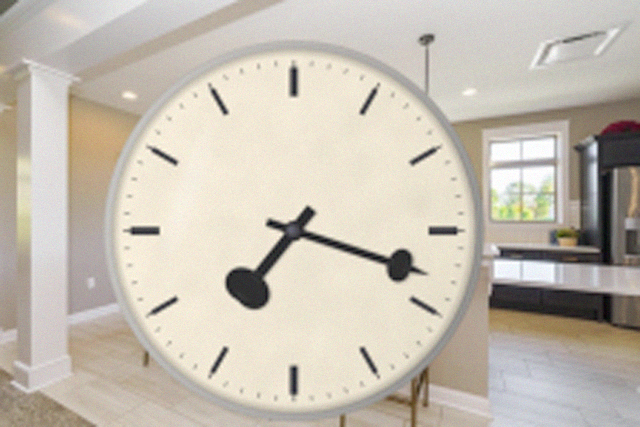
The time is **7:18**
